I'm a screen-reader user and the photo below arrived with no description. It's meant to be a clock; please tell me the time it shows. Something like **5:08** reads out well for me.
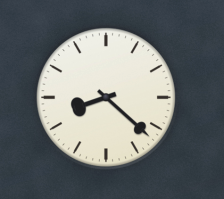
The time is **8:22**
